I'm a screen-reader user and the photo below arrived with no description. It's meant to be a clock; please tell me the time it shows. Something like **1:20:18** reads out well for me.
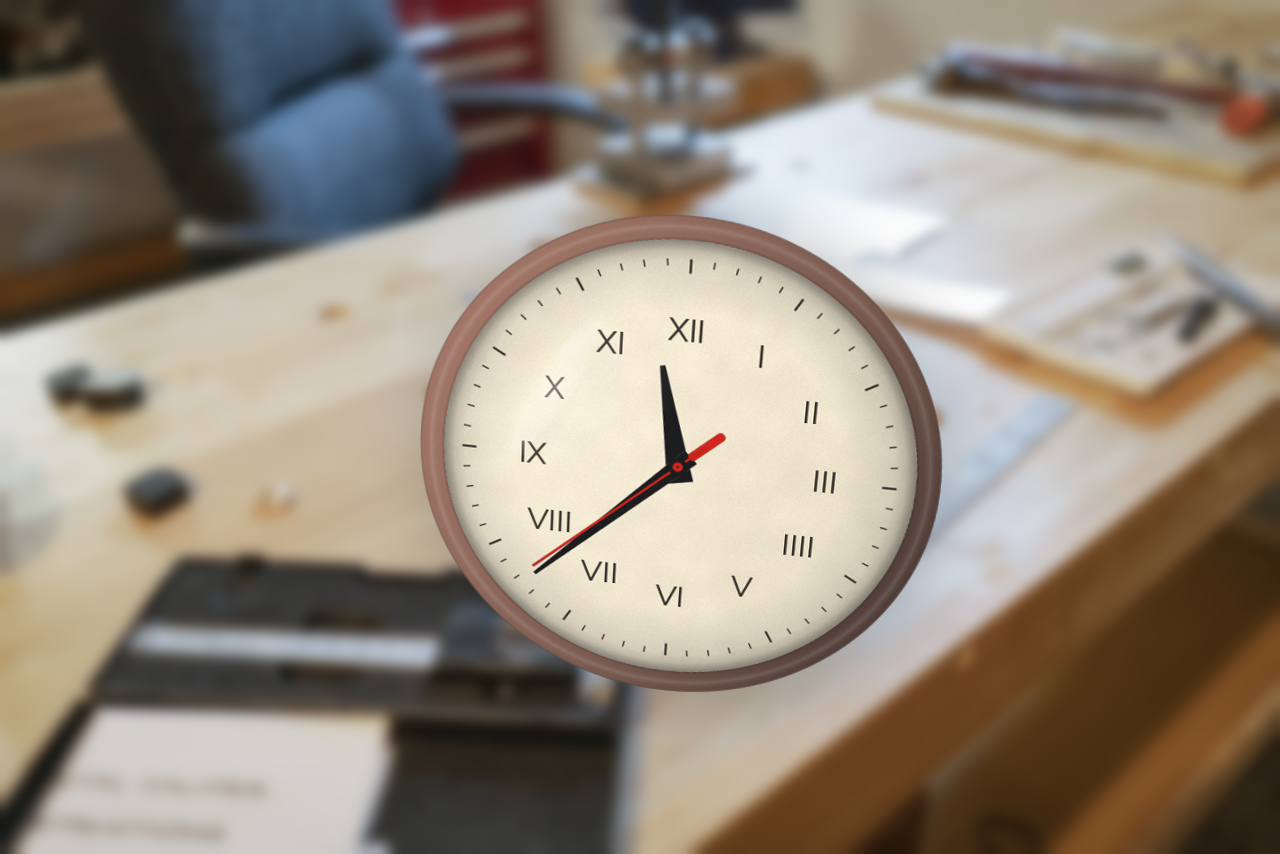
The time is **11:37:38**
